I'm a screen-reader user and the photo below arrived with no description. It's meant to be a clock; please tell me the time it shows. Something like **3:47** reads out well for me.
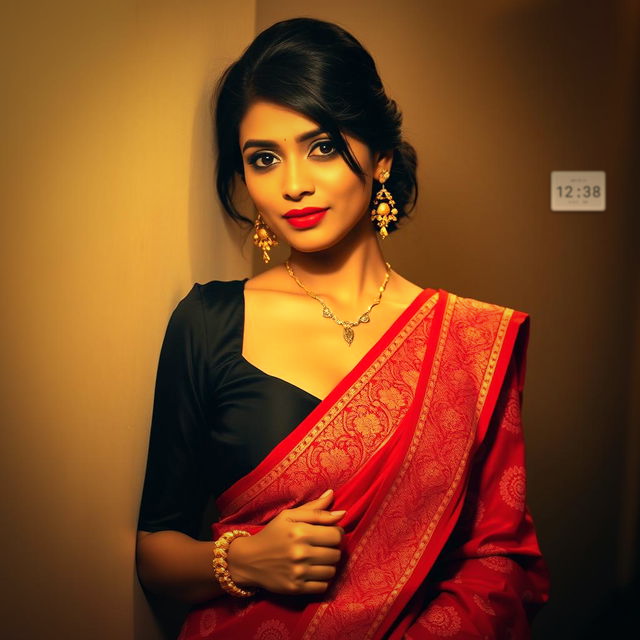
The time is **12:38**
